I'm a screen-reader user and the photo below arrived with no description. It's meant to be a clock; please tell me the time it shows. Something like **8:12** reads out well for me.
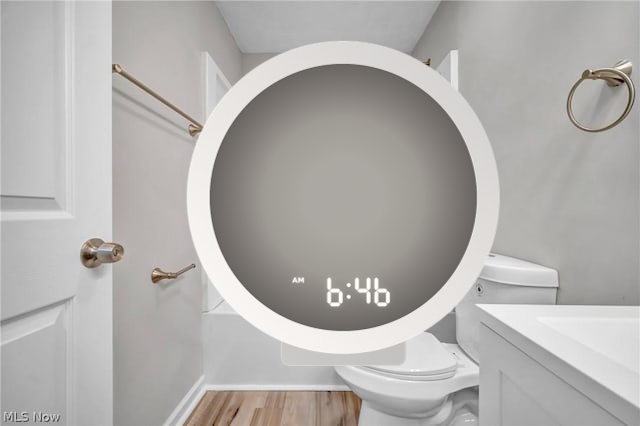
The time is **6:46**
